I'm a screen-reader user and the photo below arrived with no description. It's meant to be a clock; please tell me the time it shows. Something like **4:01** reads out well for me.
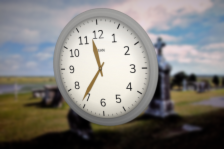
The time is **11:36**
